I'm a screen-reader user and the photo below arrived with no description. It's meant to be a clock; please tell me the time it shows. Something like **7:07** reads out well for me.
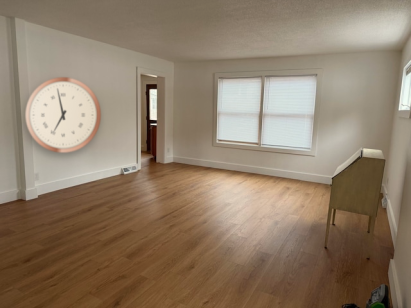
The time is **6:58**
